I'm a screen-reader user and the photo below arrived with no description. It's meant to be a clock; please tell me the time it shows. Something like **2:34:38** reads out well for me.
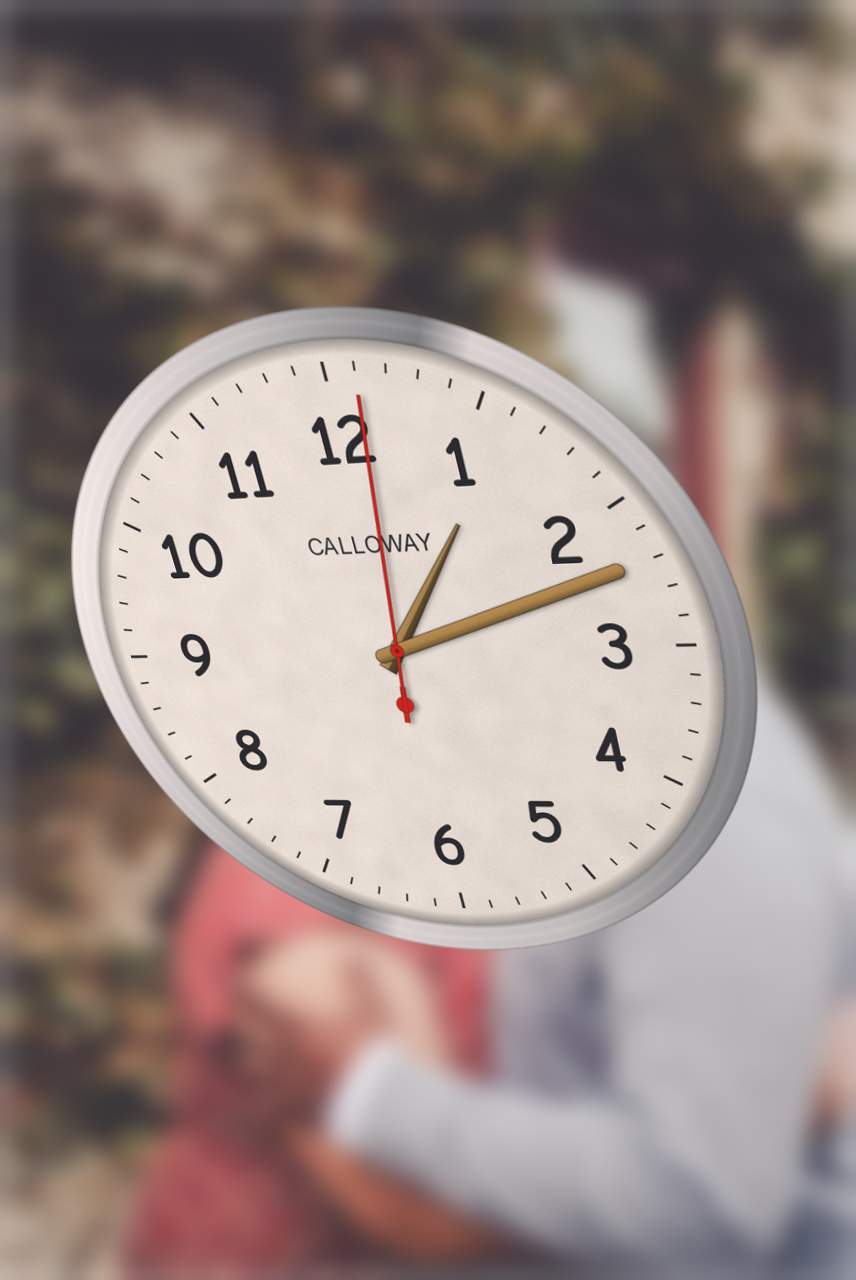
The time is **1:12:01**
